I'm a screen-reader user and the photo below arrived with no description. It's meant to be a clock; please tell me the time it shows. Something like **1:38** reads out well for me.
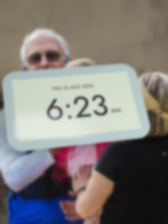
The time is **6:23**
